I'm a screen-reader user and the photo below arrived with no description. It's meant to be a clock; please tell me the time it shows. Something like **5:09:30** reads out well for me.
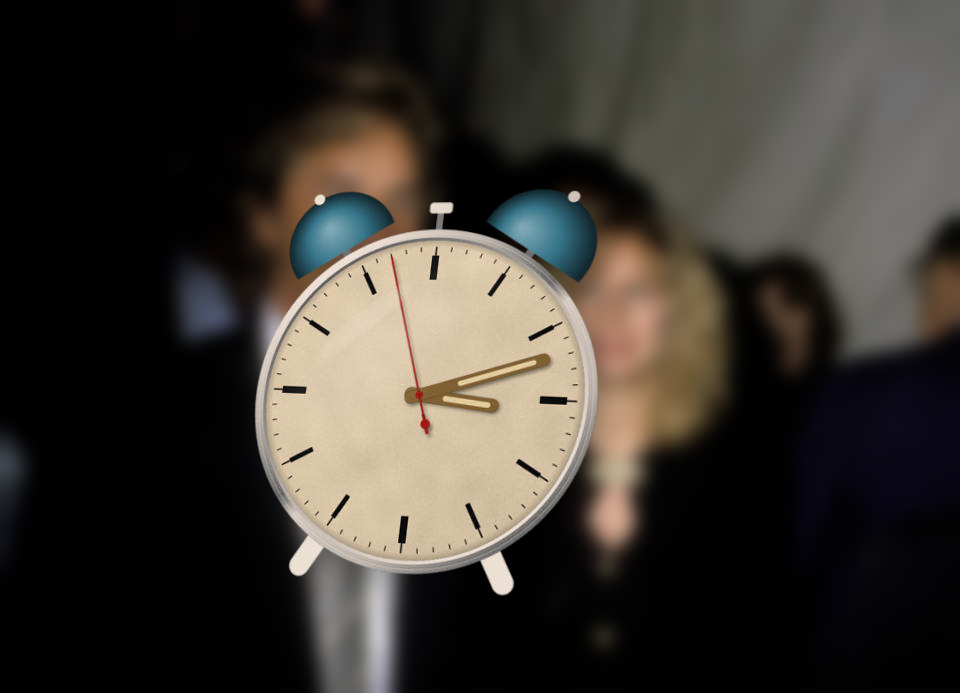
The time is **3:11:57**
